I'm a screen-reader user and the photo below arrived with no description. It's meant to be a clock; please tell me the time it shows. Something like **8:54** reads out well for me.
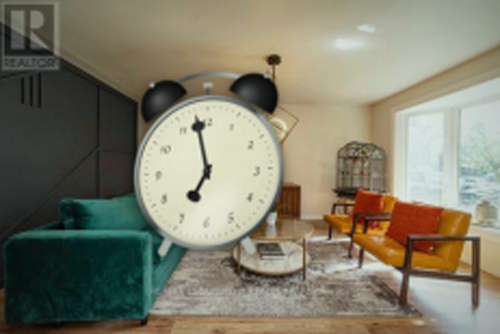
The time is **6:58**
